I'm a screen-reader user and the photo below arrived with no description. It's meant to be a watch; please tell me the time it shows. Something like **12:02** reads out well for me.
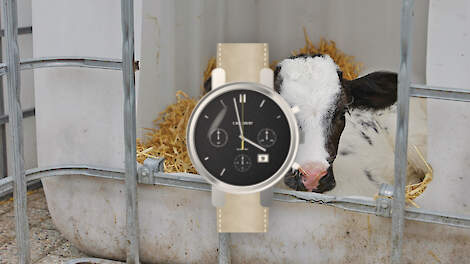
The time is **3:58**
